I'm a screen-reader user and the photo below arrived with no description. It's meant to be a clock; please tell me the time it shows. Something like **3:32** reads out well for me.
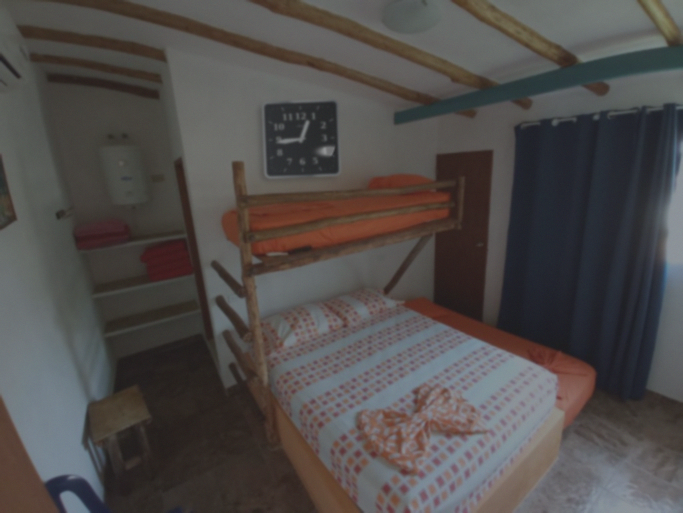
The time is **12:44**
